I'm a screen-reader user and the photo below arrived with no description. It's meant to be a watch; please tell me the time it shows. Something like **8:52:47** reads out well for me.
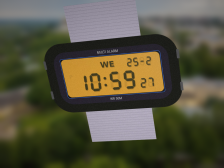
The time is **10:59:27**
